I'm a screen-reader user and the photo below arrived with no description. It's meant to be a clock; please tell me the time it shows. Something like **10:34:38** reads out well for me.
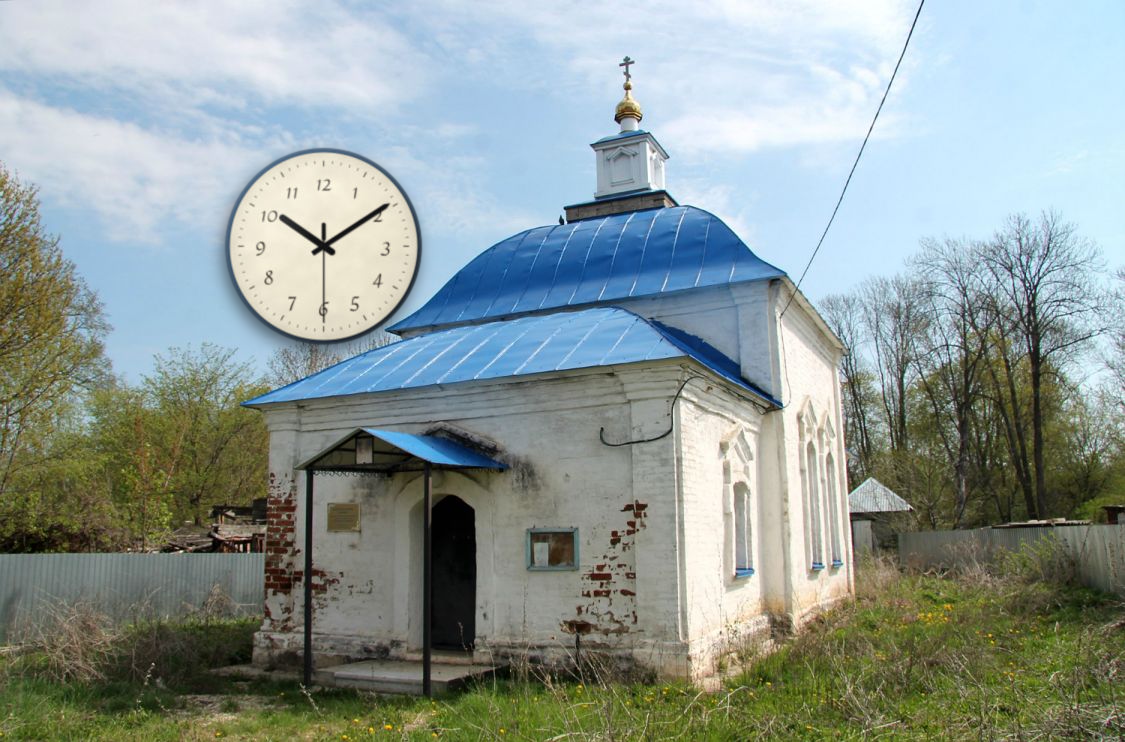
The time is **10:09:30**
